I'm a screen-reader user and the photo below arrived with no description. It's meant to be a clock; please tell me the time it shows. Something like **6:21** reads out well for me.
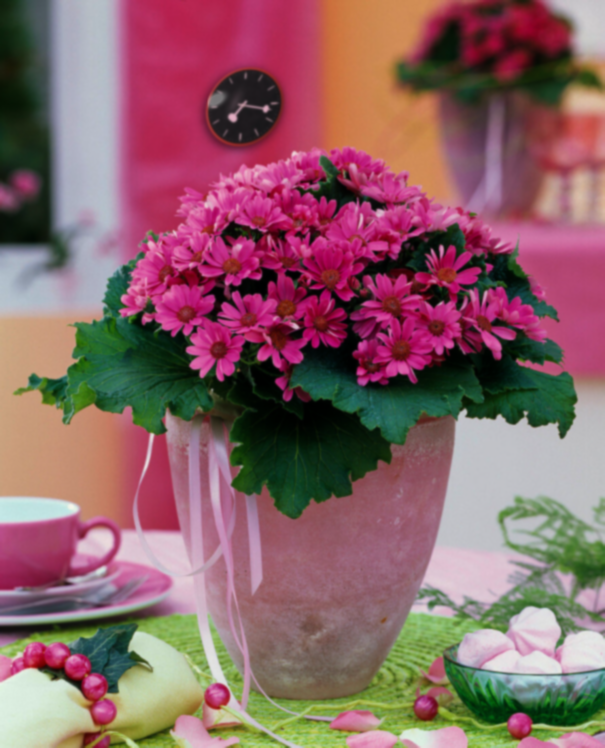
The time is **7:17**
